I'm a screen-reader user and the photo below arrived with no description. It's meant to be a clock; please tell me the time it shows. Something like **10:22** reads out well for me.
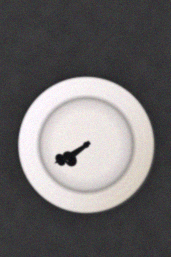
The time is **7:40**
